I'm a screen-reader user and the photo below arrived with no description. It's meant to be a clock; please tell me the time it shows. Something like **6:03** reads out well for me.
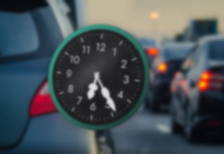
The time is **6:24**
